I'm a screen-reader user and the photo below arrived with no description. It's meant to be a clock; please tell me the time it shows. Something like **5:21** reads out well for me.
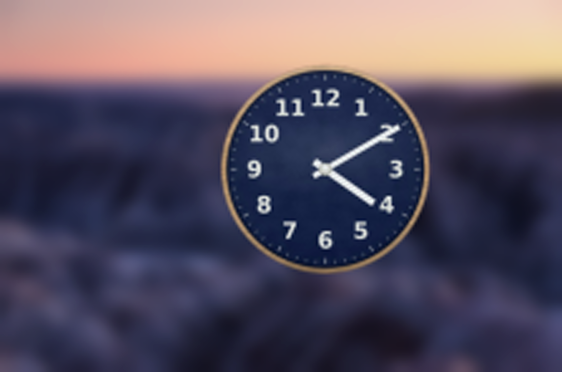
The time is **4:10**
